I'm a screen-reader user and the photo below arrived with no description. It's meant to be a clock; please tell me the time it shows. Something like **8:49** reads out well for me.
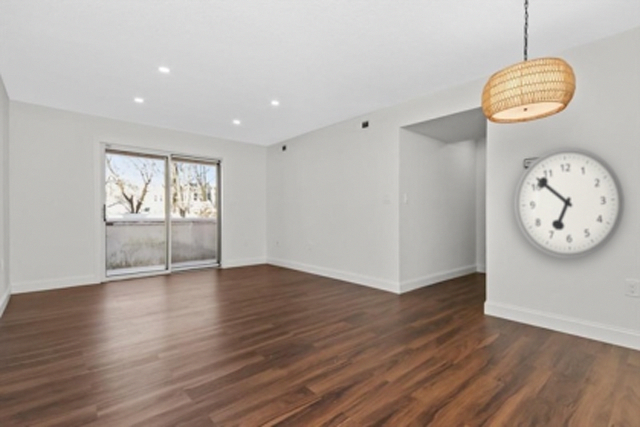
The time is **6:52**
